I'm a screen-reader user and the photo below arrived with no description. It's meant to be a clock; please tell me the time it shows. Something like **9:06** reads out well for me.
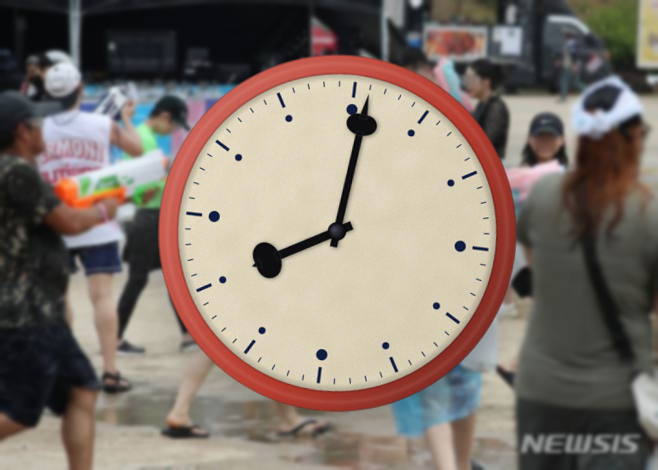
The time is **8:01**
